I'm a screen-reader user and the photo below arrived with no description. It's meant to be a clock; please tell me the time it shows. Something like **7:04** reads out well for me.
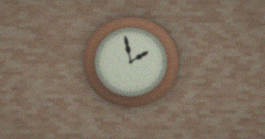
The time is **1:58**
